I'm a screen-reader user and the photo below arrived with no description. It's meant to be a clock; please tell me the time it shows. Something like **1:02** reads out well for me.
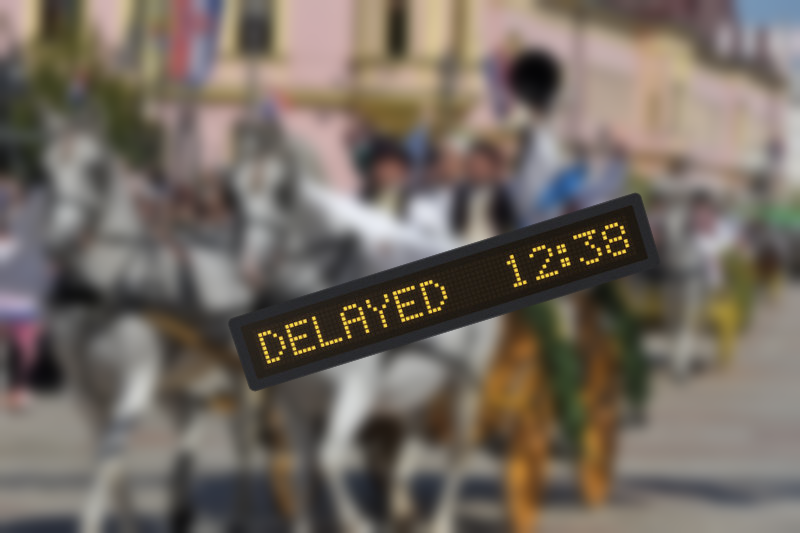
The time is **12:38**
